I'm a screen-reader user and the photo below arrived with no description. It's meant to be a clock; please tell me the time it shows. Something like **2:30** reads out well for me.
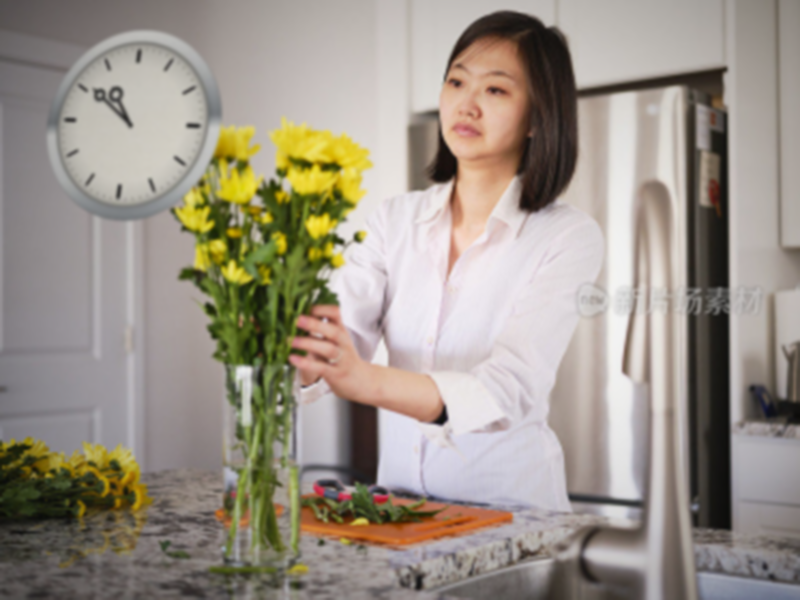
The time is **10:51**
